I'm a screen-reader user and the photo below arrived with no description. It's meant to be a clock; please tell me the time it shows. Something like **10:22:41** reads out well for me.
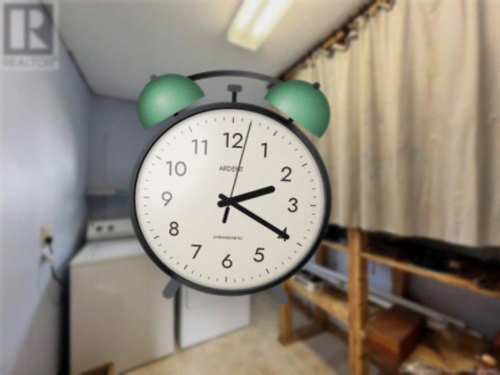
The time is **2:20:02**
